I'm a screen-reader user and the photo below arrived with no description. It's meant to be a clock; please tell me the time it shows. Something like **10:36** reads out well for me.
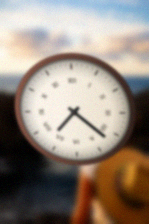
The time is **7:22**
